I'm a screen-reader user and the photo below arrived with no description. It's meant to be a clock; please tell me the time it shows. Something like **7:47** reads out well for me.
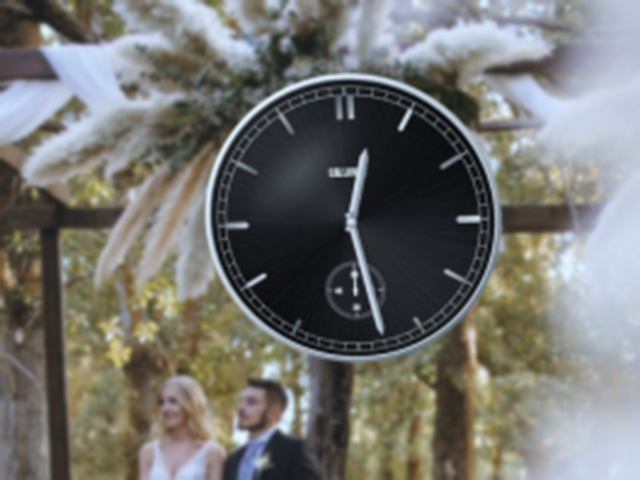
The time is **12:28**
